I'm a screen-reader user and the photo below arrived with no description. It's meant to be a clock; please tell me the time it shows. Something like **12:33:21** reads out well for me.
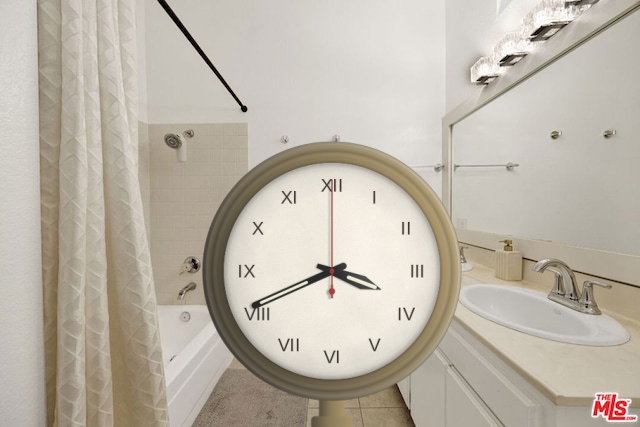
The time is **3:41:00**
